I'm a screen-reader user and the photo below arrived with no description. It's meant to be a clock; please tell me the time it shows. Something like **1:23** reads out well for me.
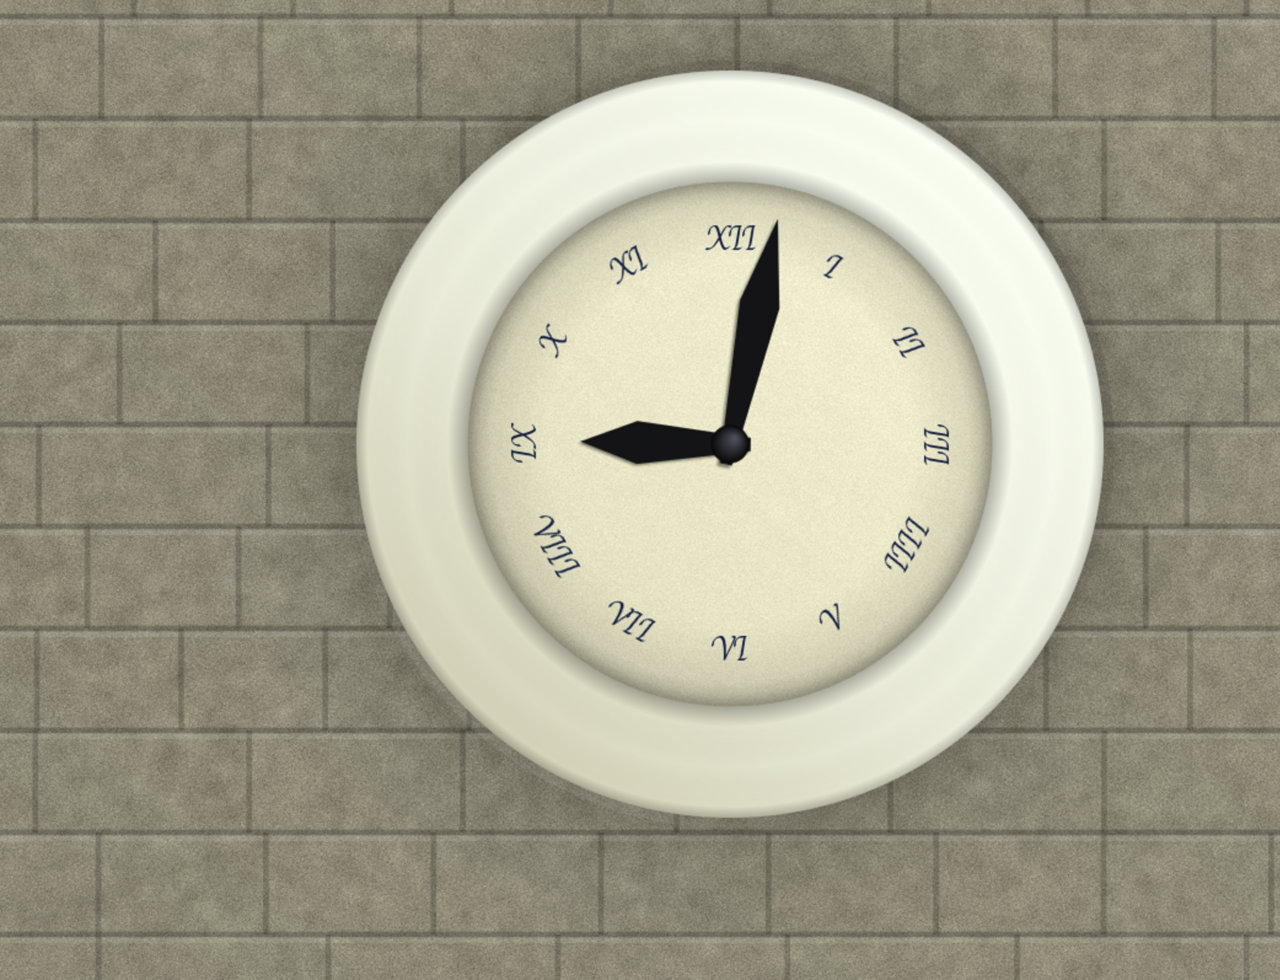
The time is **9:02**
